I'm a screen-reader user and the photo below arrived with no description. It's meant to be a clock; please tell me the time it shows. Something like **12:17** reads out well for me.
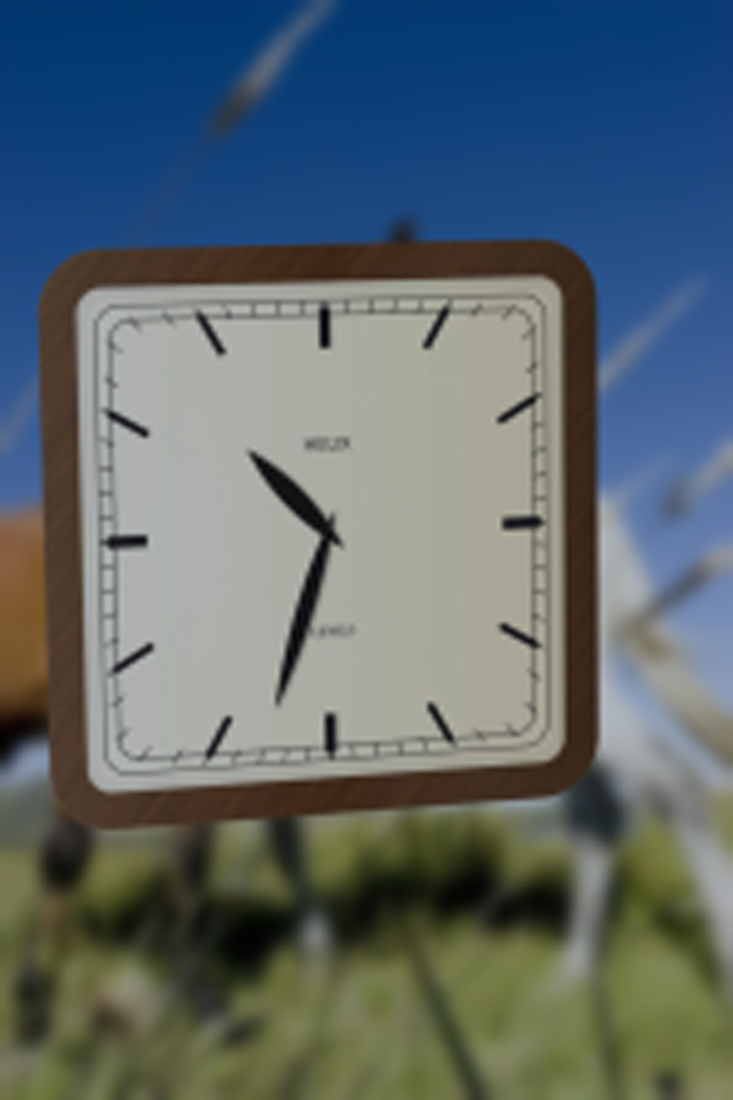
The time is **10:33**
